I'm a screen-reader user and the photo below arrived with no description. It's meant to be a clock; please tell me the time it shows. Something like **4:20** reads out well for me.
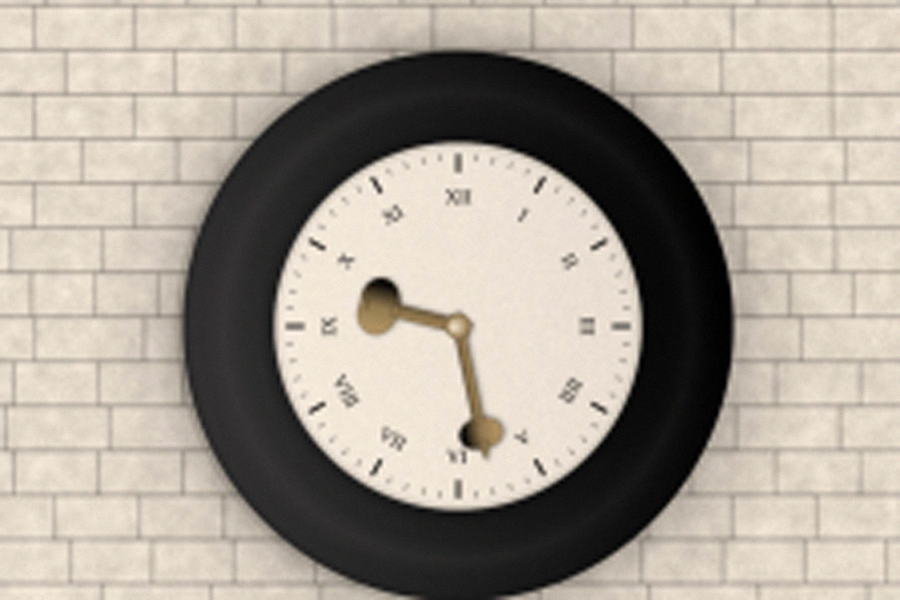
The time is **9:28**
